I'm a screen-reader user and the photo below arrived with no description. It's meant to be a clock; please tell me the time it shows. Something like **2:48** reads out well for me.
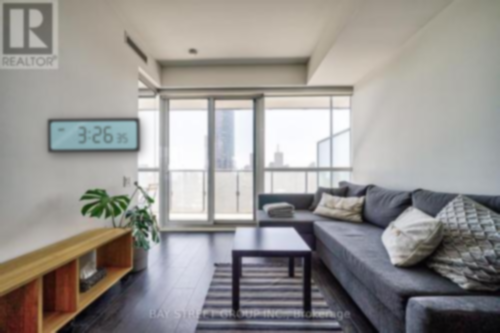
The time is **3:26**
